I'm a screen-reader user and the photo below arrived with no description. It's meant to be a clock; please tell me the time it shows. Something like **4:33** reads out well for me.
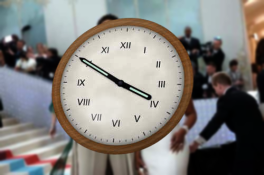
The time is **3:50**
